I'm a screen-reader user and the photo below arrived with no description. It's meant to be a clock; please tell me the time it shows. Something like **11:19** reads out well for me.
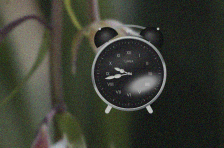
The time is **9:43**
